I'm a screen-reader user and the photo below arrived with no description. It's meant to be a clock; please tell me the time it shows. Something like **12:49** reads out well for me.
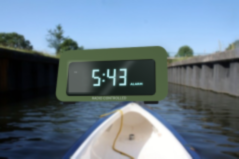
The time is **5:43**
